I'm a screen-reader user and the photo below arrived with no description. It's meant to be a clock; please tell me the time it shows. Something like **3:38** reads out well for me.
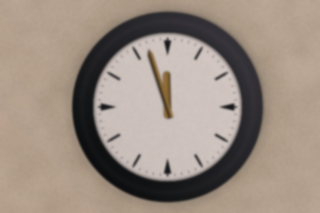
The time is **11:57**
